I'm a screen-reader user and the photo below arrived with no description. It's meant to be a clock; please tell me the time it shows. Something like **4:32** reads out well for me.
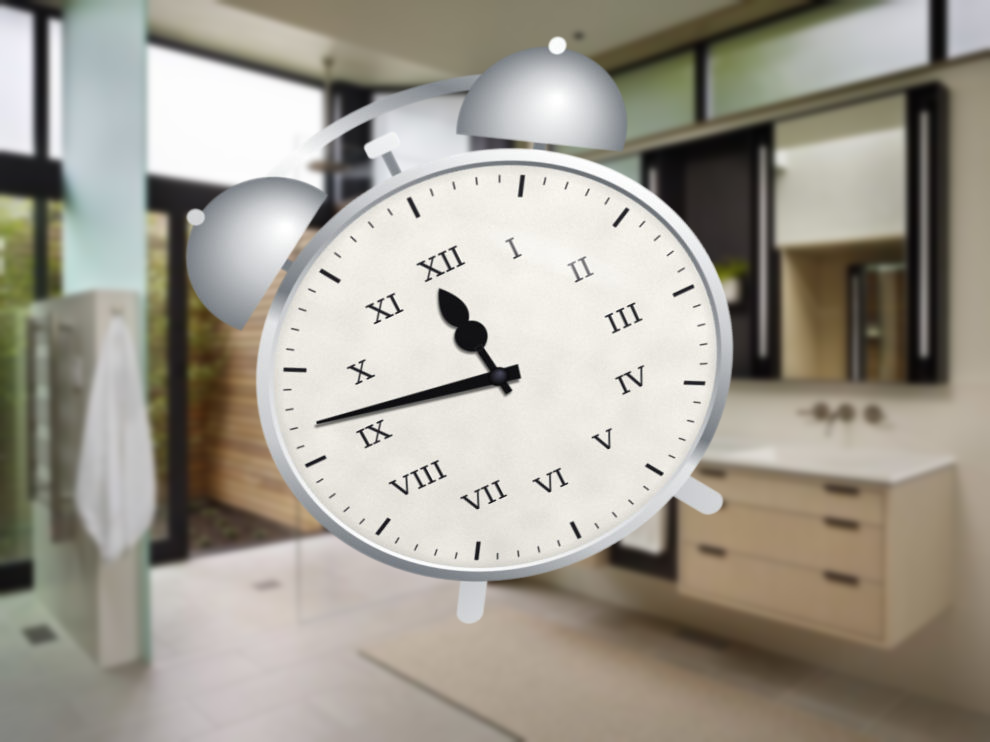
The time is **11:47**
